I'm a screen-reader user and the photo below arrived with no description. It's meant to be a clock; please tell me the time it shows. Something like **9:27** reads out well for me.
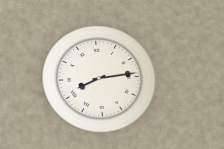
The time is **8:14**
